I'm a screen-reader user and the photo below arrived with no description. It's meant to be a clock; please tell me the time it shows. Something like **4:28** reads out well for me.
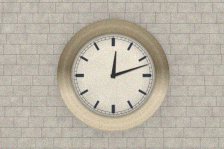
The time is **12:12**
